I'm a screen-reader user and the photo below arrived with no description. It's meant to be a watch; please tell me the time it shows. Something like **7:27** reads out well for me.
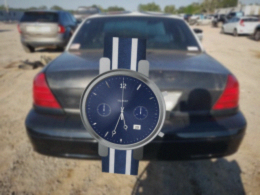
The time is **5:33**
